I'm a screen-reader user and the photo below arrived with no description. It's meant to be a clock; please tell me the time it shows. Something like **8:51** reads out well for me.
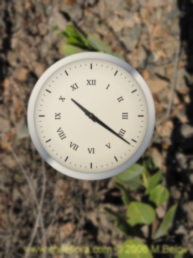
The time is **10:21**
